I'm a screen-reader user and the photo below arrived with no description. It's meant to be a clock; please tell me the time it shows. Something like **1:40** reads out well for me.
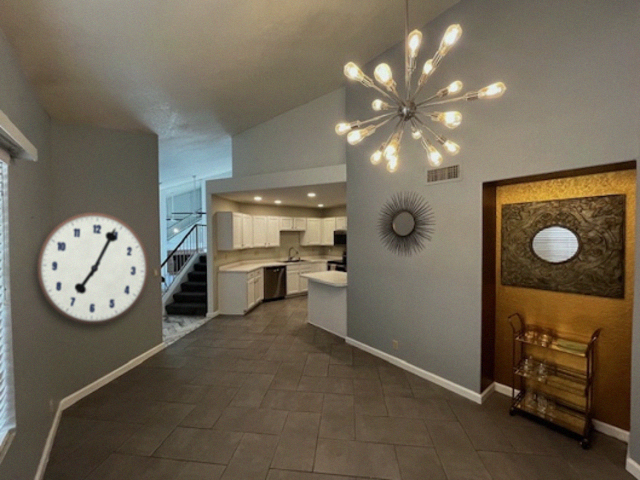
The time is **7:04**
